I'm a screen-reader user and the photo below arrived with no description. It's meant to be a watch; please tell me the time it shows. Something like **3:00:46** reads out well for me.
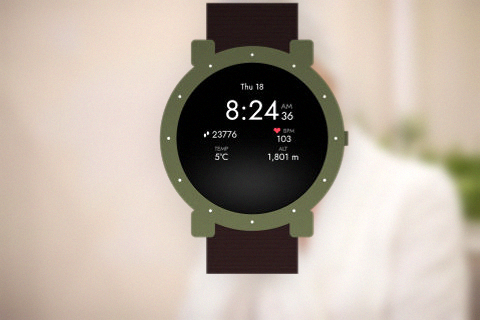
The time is **8:24:36**
